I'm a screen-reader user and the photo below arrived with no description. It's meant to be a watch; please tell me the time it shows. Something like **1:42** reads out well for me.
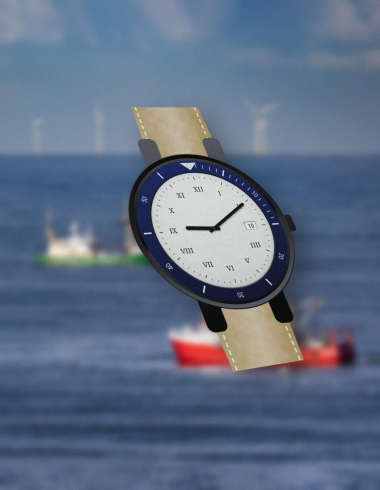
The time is **9:10**
